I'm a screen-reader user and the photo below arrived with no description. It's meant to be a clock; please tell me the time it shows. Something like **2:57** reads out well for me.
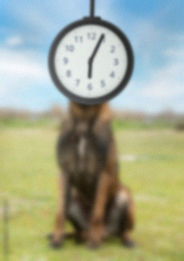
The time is **6:04**
